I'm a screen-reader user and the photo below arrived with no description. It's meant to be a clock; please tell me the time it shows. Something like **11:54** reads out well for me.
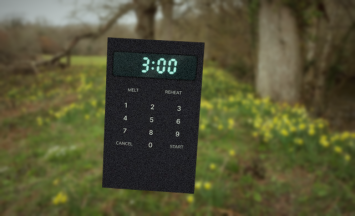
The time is **3:00**
